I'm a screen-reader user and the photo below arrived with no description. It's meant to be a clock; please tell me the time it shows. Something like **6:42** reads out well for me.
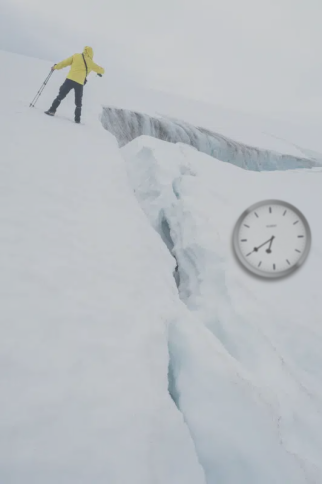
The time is **6:40**
